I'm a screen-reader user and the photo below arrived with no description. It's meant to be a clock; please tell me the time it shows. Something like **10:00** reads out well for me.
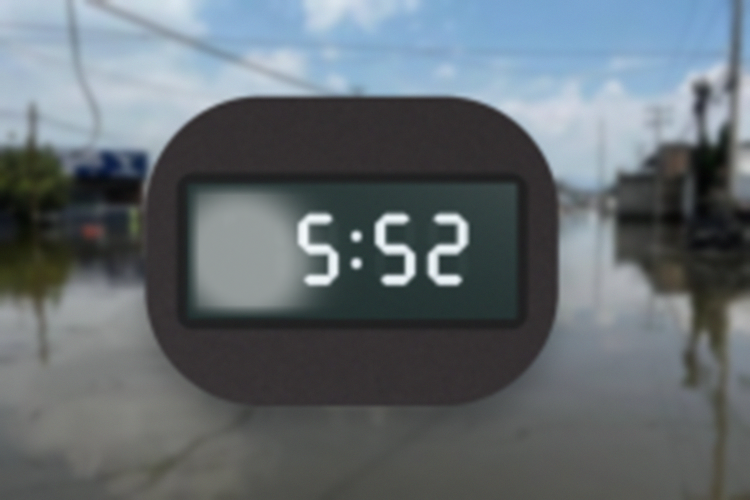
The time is **5:52**
